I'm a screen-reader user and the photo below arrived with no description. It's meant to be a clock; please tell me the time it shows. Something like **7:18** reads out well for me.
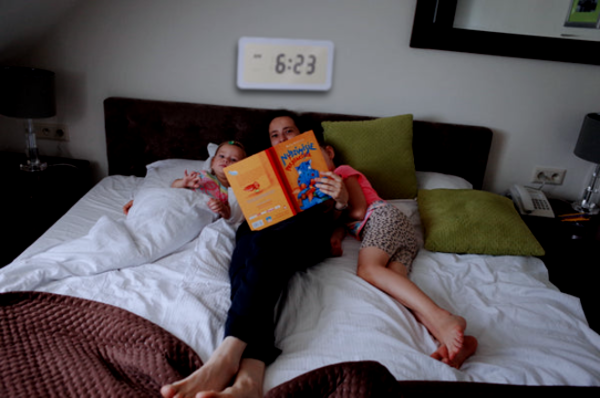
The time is **6:23**
